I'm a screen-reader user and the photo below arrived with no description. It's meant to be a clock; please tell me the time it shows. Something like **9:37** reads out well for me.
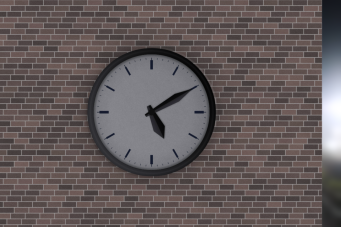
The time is **5:10**
